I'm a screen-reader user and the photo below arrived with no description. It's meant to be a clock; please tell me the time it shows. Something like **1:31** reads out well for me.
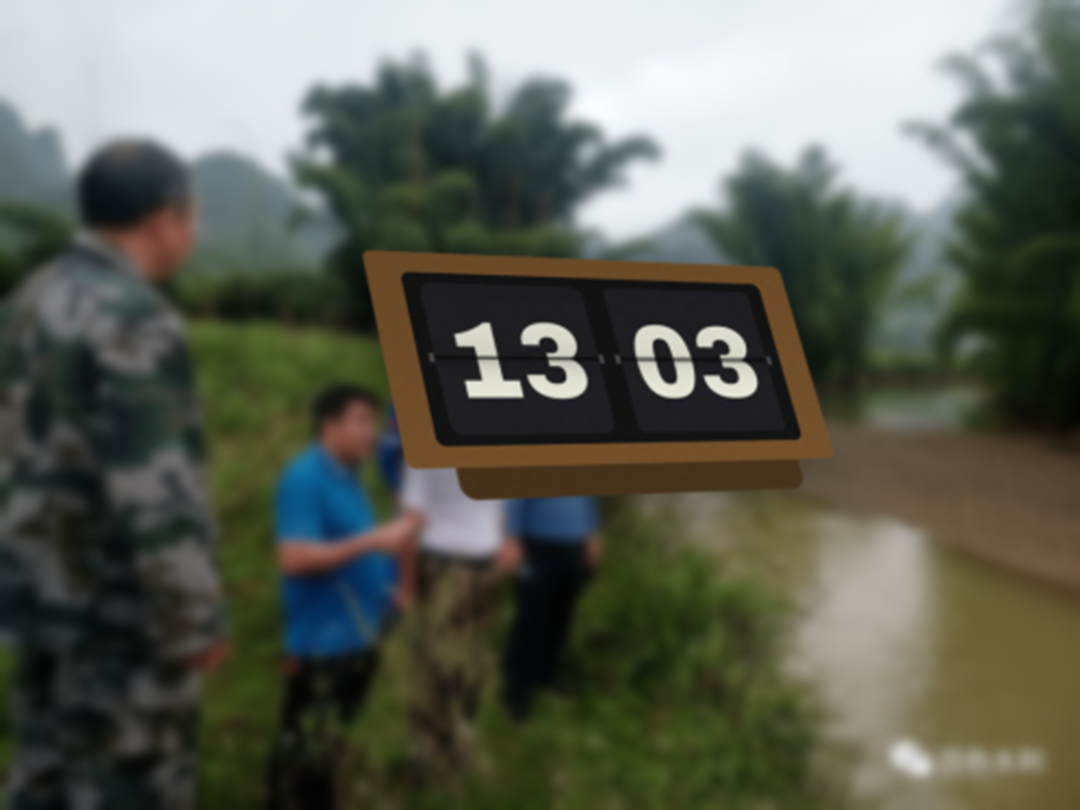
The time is **13:03**
